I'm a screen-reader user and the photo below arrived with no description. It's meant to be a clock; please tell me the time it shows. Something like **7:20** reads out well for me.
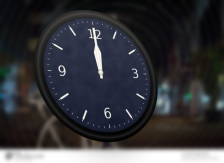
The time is **12:00**
